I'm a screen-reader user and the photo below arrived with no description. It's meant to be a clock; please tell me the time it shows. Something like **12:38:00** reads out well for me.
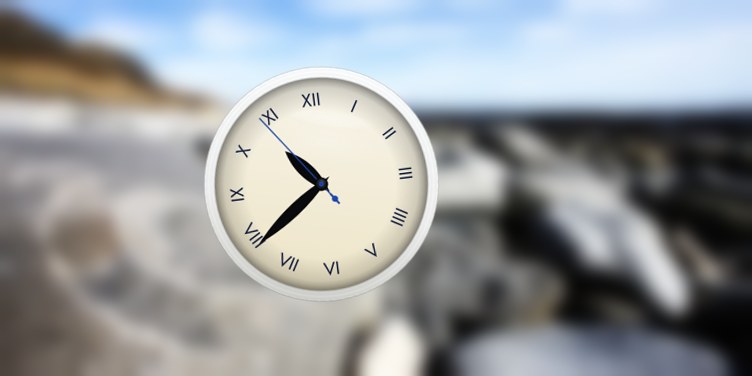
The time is **10:38:54**
